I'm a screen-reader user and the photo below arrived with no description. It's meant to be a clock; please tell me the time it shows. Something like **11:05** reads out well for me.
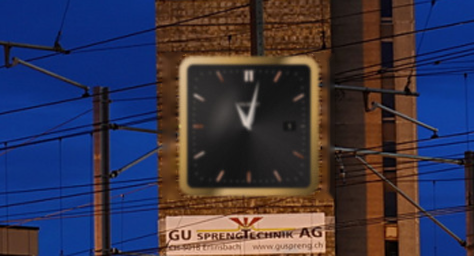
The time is **11:02**
